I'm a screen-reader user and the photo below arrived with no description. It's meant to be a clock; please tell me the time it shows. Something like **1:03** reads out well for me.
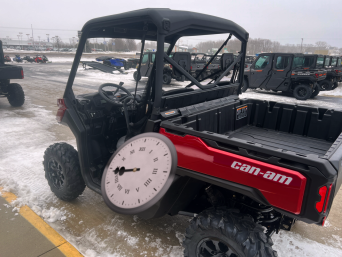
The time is **8:44**
